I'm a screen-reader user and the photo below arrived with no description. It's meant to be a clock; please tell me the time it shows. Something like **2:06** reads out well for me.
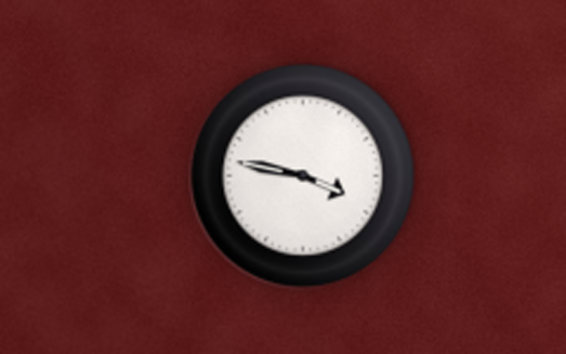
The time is **3:47**
